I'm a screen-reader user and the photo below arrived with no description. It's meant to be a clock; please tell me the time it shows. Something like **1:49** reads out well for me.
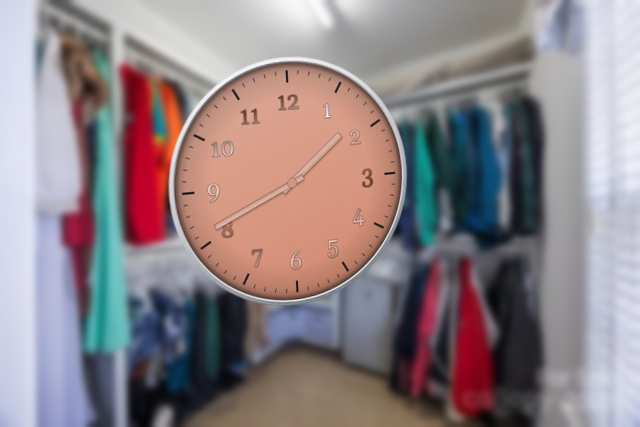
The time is **1:41**
